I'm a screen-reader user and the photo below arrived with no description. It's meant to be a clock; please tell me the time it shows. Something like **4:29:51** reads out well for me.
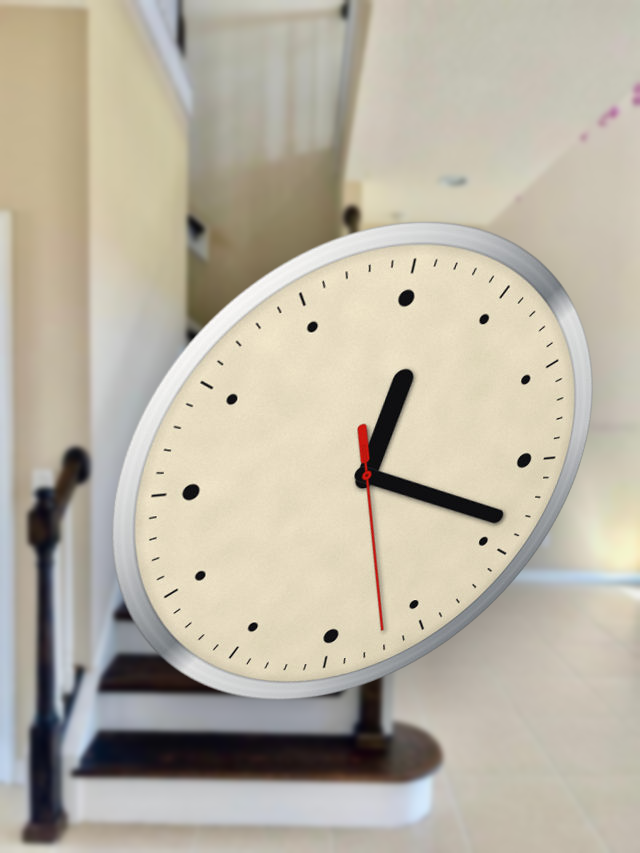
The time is **12:18:27**
